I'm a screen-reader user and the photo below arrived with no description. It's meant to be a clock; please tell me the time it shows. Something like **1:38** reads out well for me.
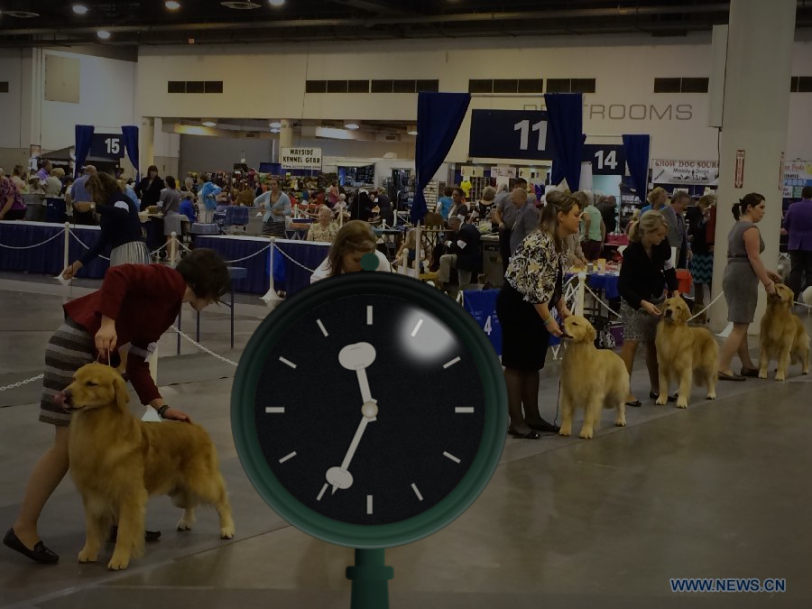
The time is **11:34**
